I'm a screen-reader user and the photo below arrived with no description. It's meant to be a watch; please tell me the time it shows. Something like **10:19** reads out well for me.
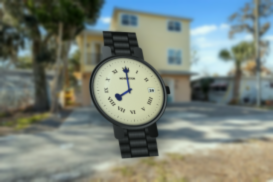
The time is **8:00**
